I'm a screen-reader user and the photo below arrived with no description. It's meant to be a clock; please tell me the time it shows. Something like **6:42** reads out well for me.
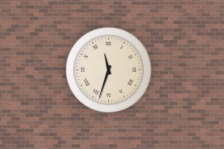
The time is **11:33**
